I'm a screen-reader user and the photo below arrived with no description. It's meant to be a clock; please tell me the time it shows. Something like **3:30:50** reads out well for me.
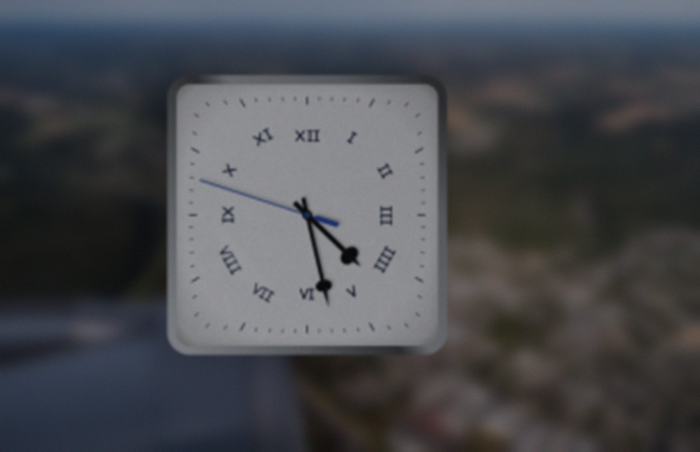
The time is **4:27:48**
